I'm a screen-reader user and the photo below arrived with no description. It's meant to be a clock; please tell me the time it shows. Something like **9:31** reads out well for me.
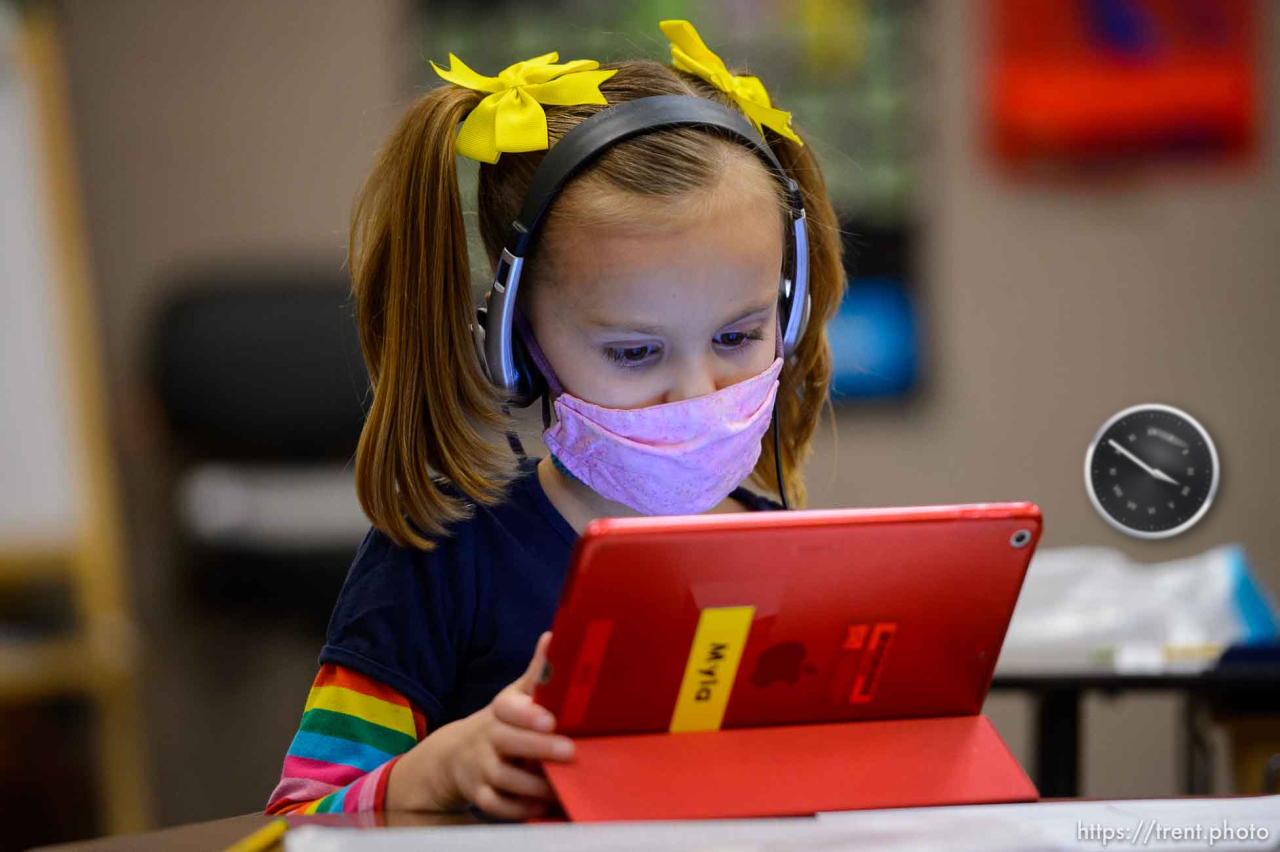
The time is **3:51**
